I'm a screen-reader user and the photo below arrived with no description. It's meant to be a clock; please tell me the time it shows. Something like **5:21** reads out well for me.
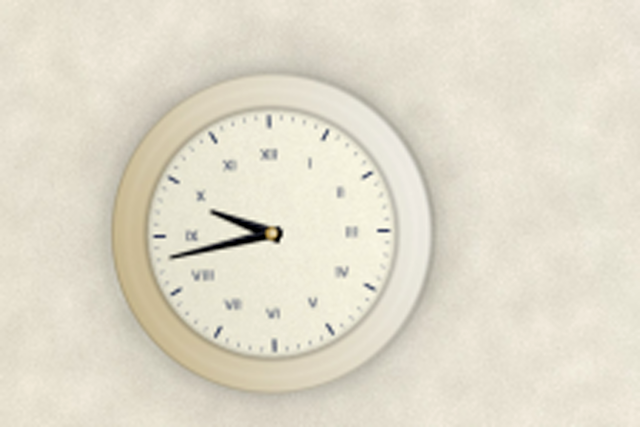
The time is **9:43**
